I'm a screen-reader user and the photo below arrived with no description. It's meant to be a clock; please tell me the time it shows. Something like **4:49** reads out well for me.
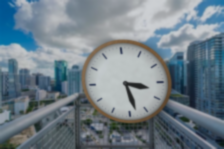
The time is **3:28**
